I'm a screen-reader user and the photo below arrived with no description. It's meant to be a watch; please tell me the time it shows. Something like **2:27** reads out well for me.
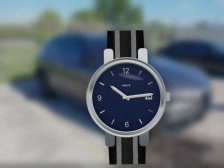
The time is **10:14**
